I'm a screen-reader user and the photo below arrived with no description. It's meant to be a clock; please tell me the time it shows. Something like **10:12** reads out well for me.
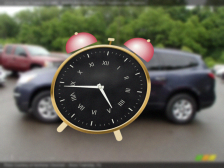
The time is **4:44**
